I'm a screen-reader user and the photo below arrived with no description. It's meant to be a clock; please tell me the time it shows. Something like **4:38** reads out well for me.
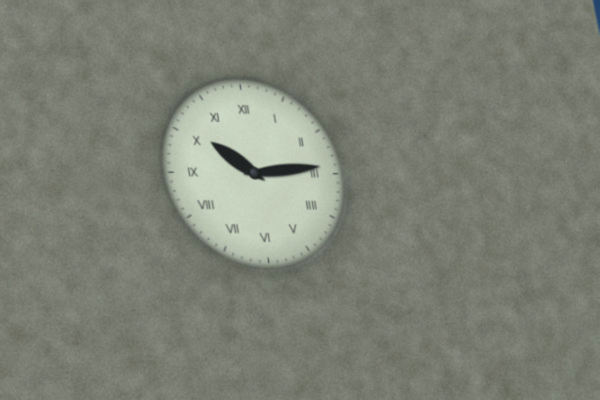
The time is **10:14**
